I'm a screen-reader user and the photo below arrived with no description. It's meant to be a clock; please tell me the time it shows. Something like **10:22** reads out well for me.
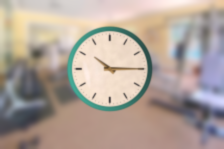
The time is **10:15**
